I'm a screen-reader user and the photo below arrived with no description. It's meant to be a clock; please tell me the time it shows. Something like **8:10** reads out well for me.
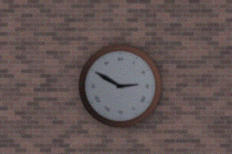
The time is **2:50**
